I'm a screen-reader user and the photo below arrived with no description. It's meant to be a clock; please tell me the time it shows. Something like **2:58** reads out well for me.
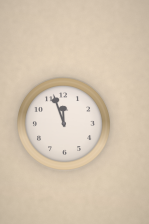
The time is **11:57**
